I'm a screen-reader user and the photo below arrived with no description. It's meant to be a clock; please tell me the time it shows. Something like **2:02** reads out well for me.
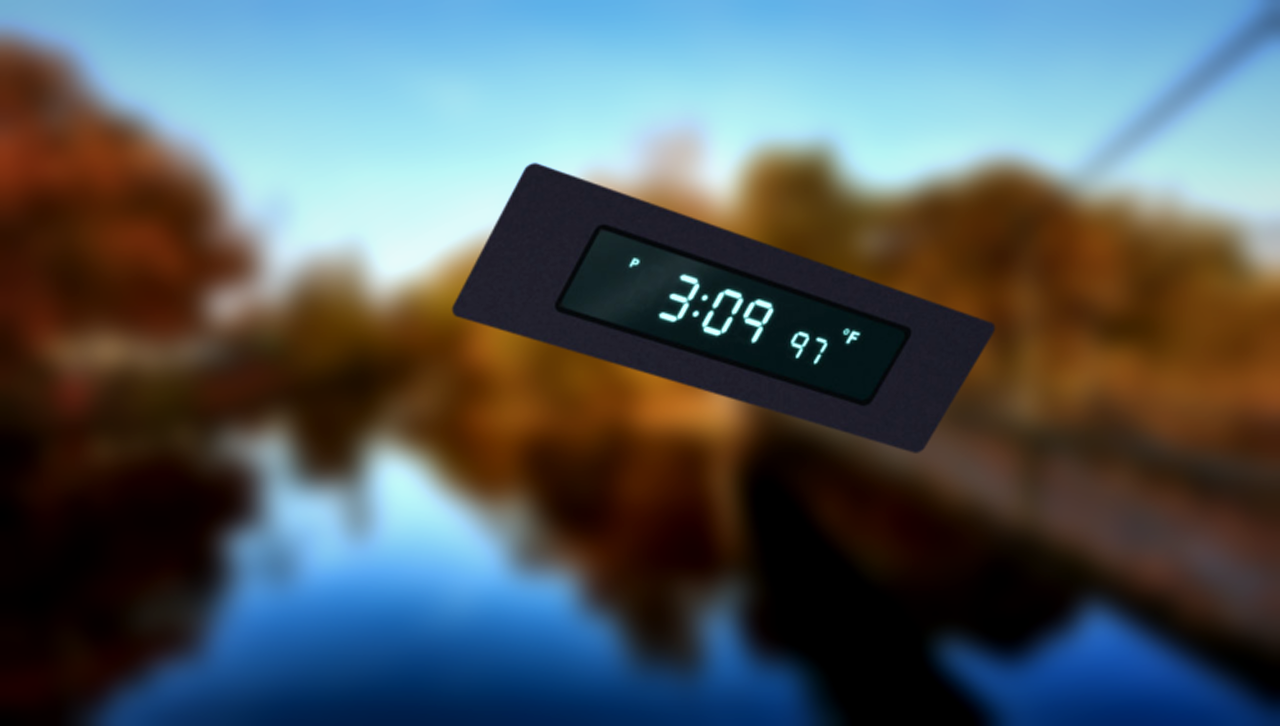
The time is **3:09**
